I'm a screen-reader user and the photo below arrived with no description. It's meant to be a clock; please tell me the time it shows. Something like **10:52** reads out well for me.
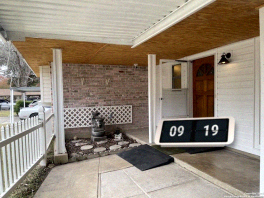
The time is **9:19**
